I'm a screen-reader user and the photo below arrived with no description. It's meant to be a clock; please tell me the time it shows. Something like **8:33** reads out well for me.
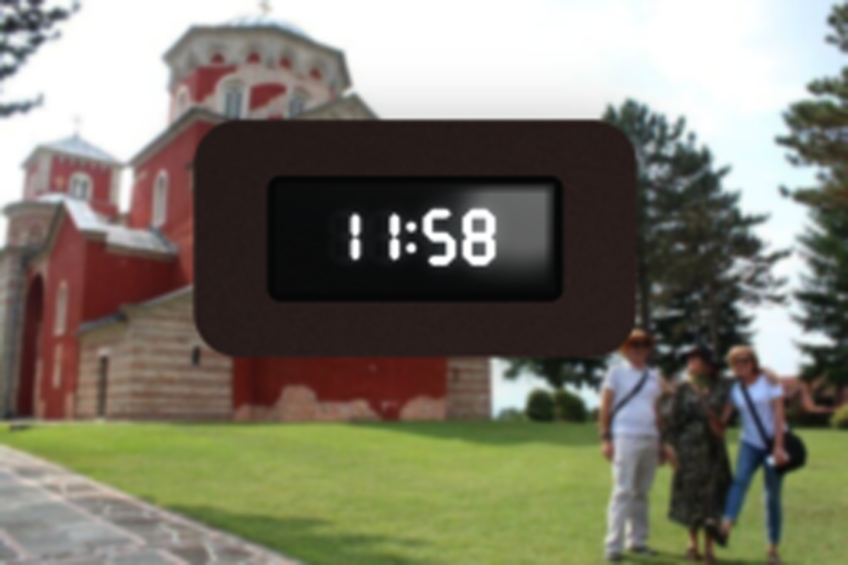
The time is **11:58**
